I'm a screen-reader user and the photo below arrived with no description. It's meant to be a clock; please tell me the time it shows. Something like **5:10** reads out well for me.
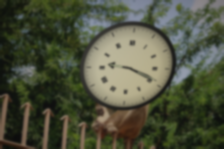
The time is **9:19**
